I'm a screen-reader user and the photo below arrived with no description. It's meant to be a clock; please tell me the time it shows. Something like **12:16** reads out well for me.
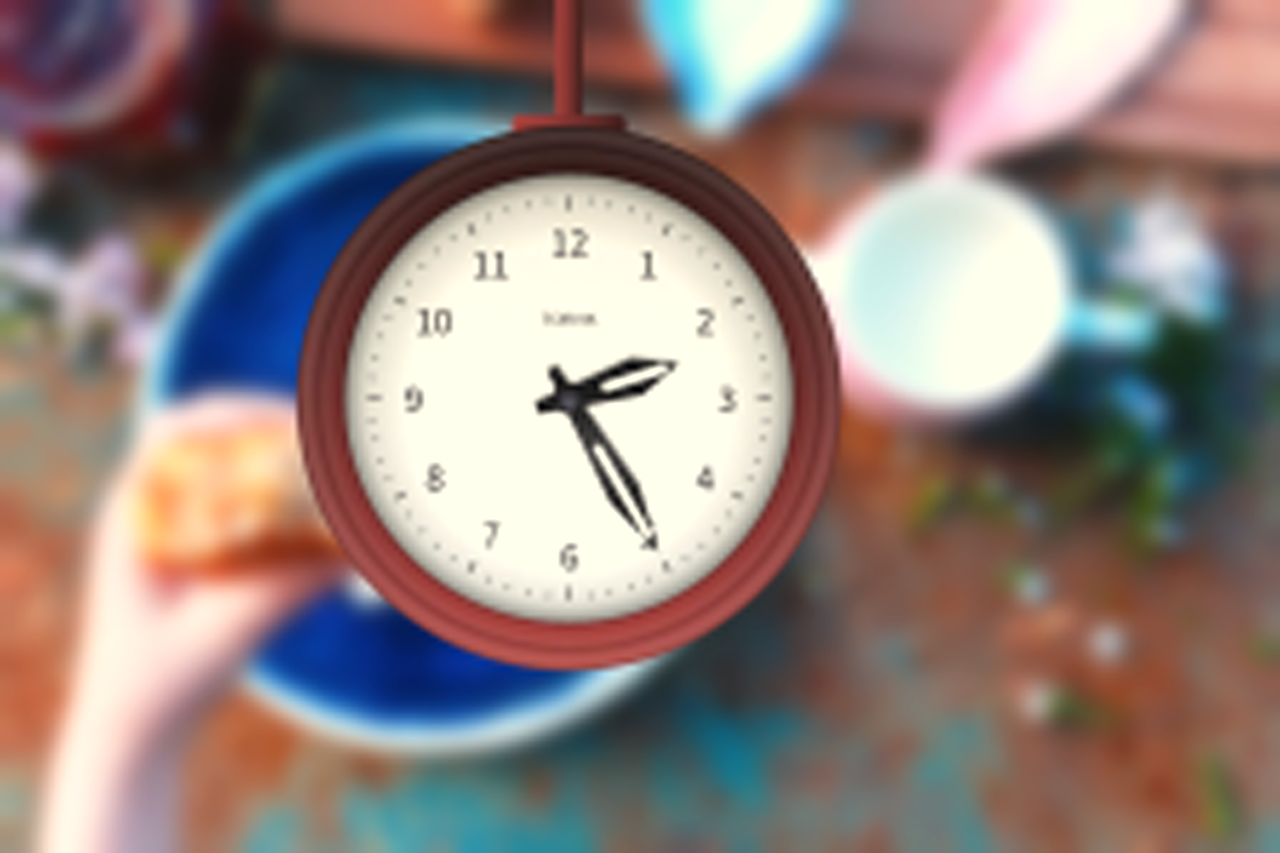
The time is **2:25**
